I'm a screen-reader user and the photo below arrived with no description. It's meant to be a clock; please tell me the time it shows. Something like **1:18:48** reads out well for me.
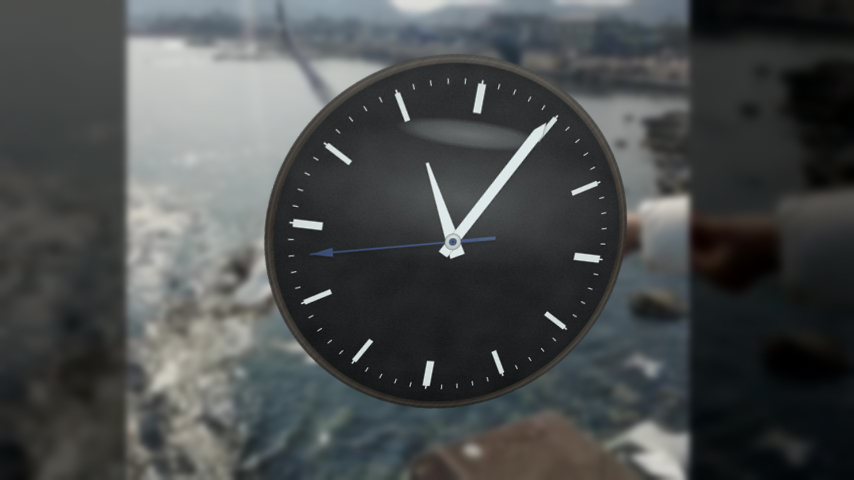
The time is **11:04:43**
